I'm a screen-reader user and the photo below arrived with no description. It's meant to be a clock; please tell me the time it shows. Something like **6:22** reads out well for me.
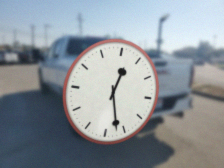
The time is **12:27**
